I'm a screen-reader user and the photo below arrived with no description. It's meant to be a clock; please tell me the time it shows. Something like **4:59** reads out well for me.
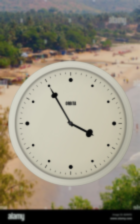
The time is **3:55**
